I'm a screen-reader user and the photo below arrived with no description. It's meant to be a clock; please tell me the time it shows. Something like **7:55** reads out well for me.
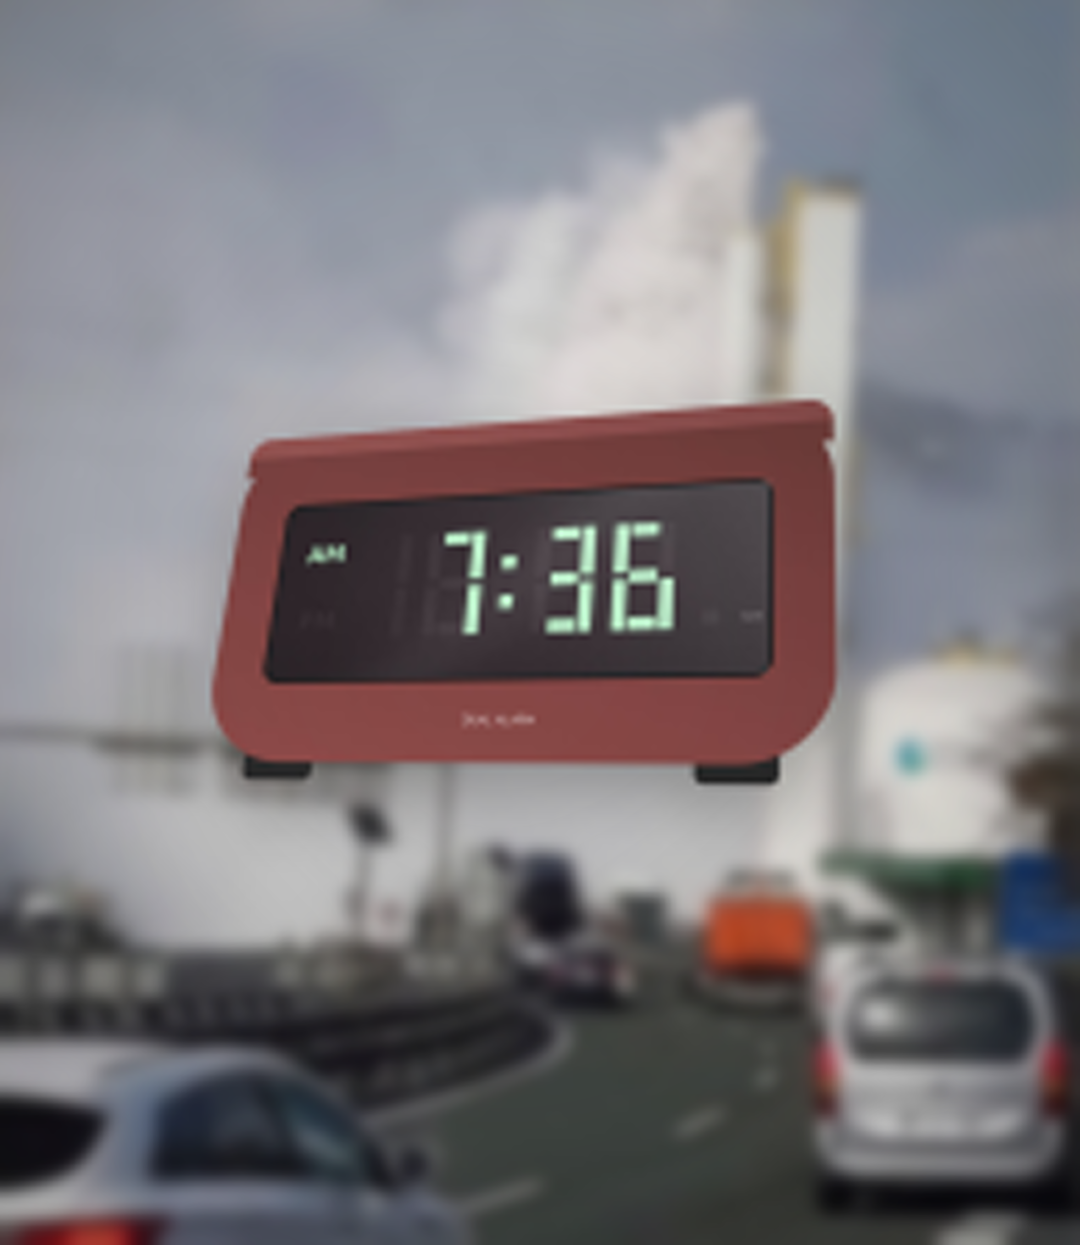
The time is **7:36**
